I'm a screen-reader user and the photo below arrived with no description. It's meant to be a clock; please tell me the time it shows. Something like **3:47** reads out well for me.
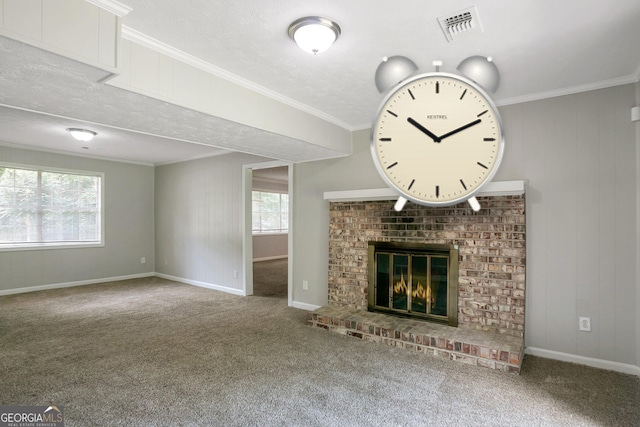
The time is **10:11**
